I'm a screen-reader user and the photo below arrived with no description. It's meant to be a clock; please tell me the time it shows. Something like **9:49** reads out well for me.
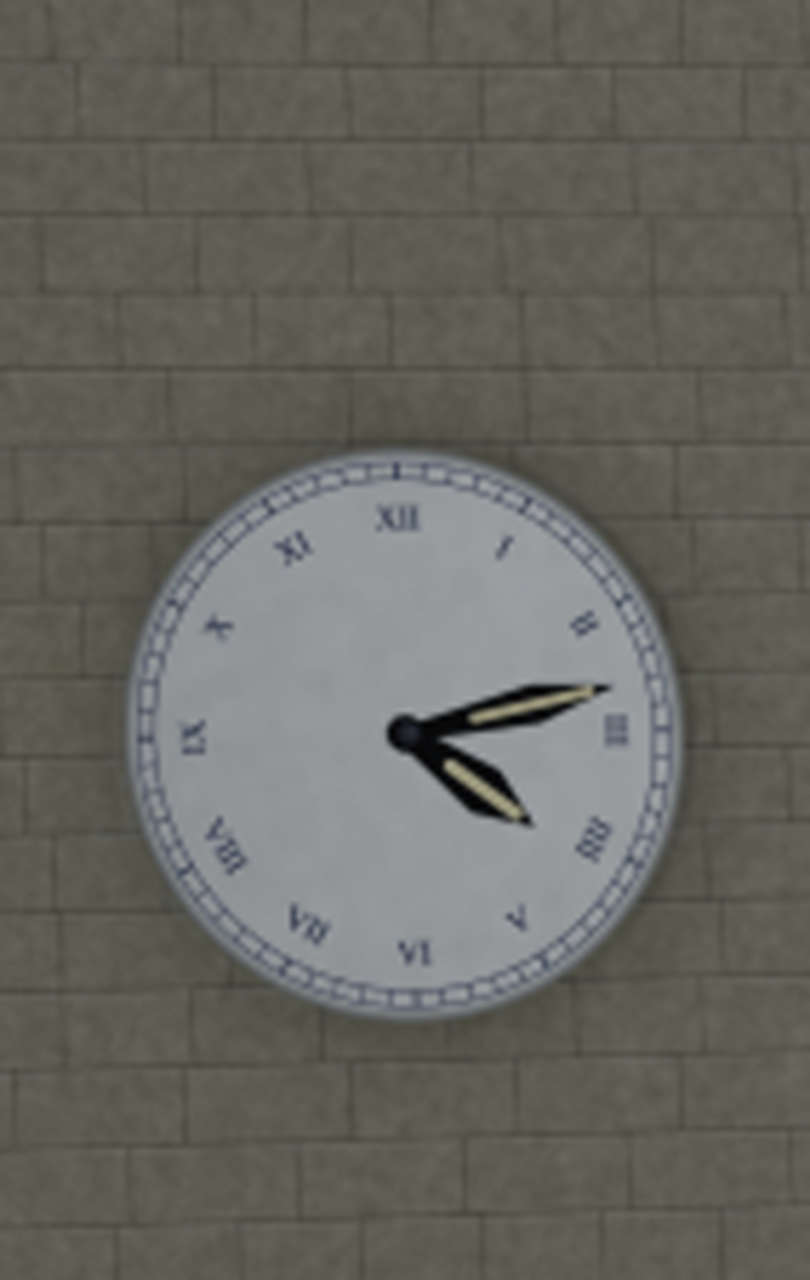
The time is **4:13**
